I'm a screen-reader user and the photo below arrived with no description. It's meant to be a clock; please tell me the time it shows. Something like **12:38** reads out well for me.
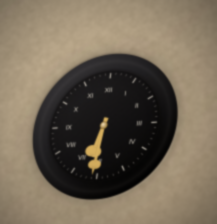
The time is **6:31**
